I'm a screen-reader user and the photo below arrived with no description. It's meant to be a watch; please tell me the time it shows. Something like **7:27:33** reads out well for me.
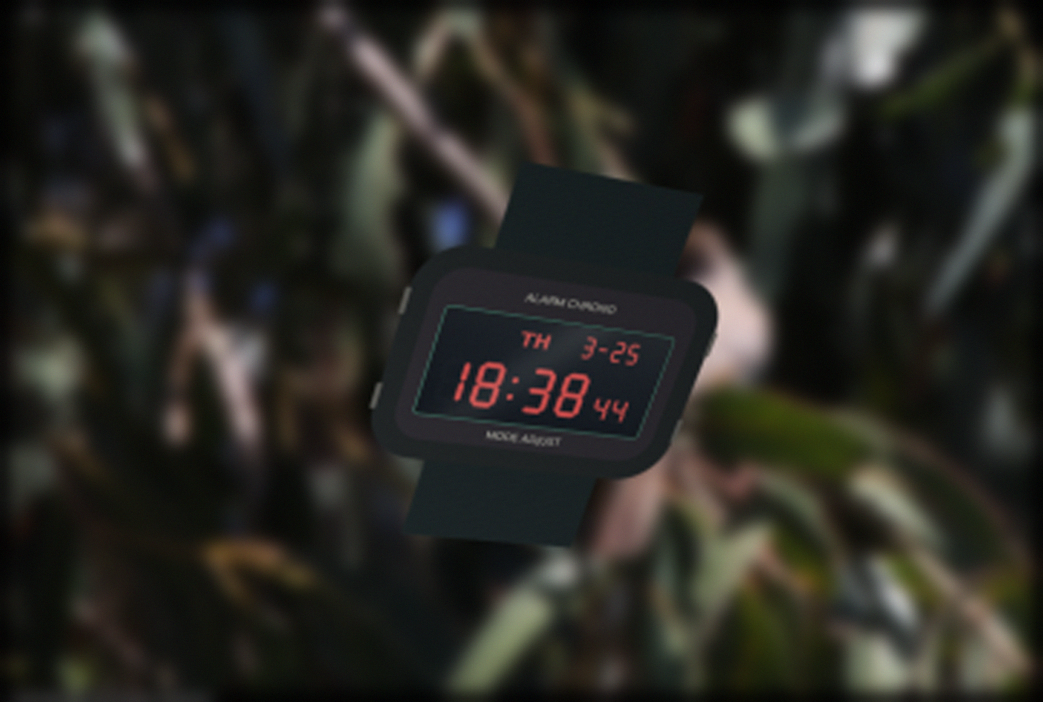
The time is **18:38:44**
